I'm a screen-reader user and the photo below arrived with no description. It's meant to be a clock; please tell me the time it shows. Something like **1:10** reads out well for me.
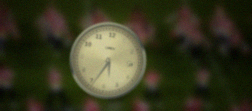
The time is **5:34**
